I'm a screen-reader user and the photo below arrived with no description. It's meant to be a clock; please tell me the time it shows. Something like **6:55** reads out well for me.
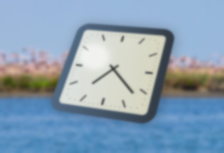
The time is **7:22**
